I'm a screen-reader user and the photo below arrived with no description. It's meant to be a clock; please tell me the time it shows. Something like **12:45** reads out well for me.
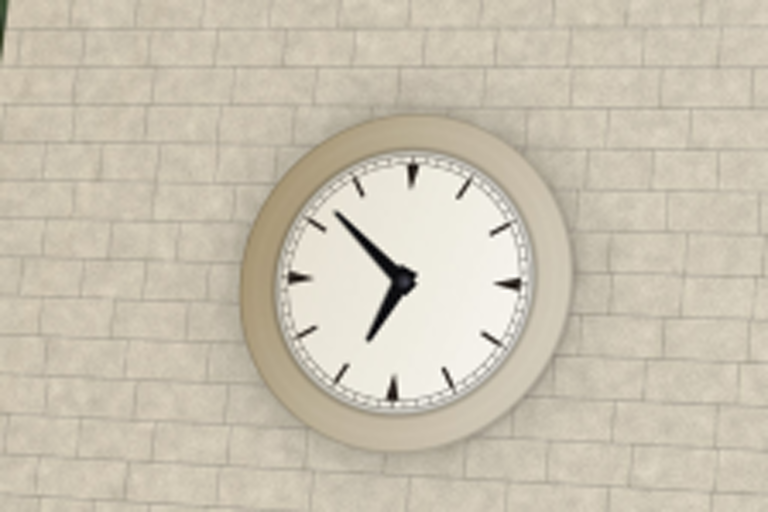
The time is **6:52**
